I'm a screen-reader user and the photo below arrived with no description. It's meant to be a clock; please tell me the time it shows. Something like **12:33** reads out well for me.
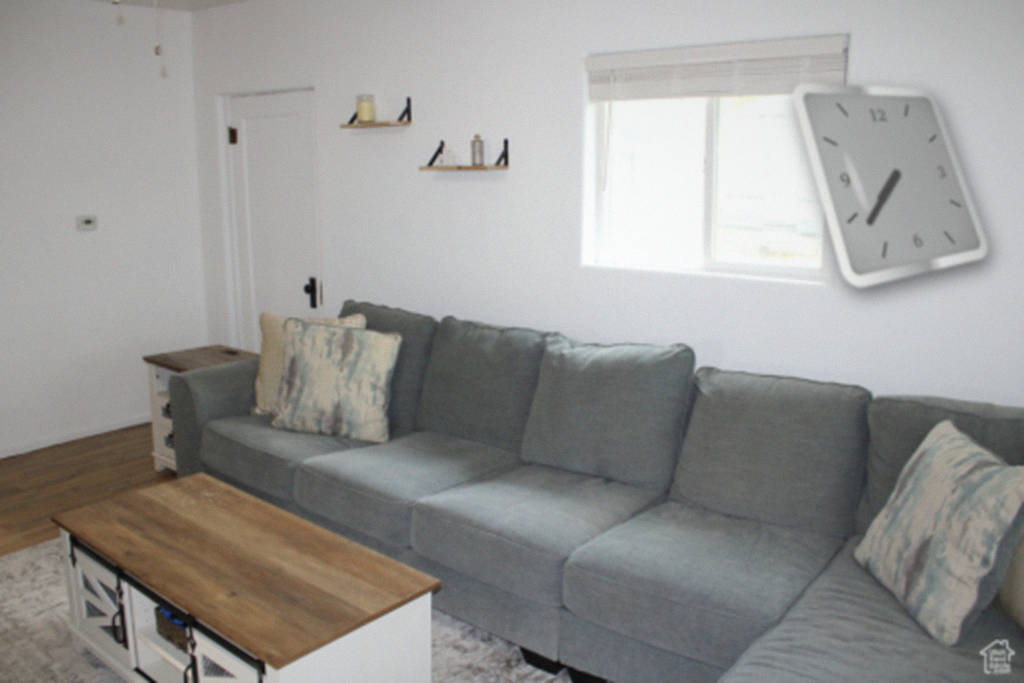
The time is **7:38**
